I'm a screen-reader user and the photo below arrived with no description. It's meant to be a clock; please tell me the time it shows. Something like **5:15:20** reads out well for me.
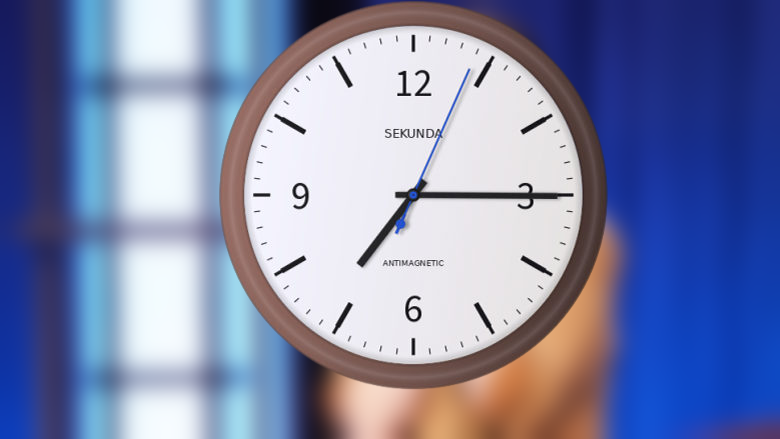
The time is **7:15:04**
